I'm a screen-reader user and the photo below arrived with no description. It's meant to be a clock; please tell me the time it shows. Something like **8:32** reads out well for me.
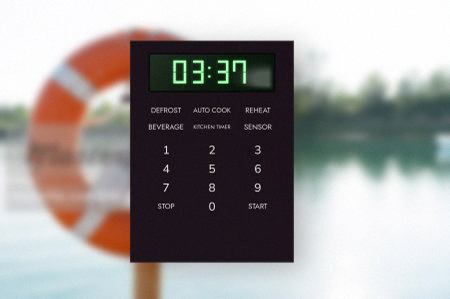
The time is **3:37**
